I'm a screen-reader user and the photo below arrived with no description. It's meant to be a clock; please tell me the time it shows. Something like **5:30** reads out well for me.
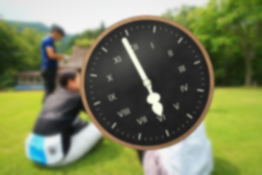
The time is **5:59**
